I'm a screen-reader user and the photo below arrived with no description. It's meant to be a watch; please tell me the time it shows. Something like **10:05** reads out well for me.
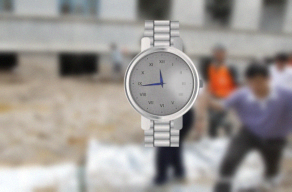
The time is **11:44**
